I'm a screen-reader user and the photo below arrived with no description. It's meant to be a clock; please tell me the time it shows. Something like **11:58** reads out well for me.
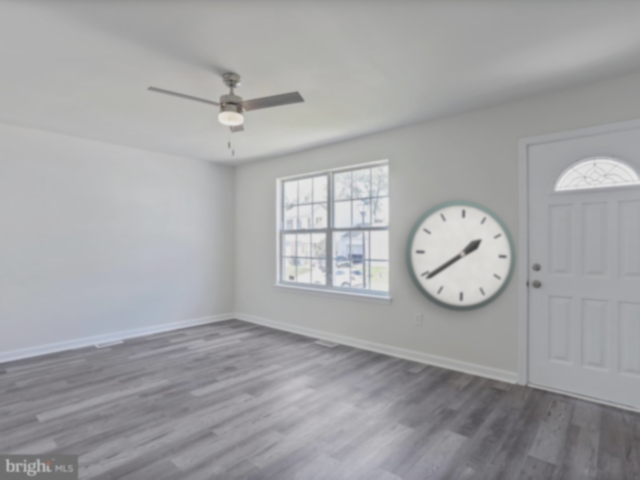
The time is **1:39**
